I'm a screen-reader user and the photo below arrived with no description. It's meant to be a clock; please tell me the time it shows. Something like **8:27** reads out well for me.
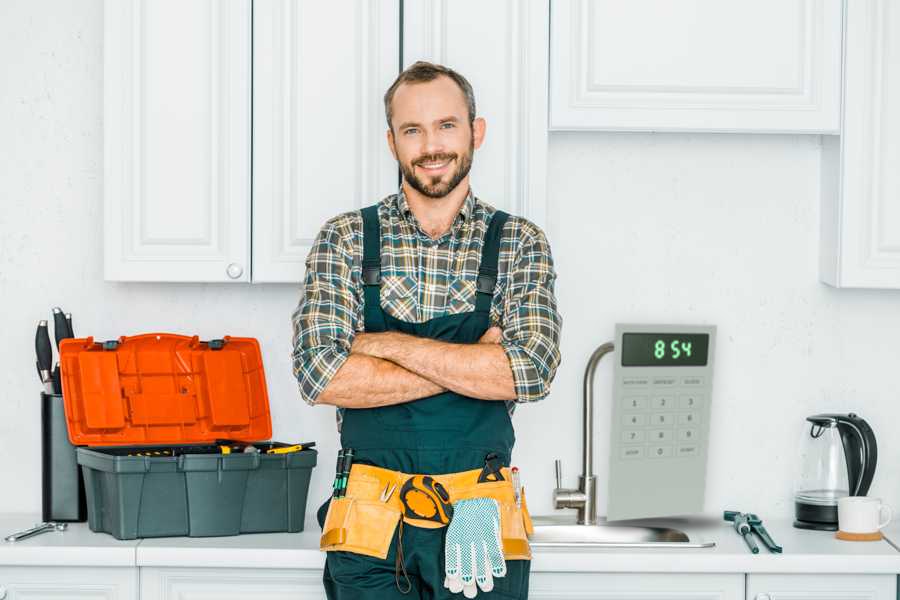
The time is **8:54**
